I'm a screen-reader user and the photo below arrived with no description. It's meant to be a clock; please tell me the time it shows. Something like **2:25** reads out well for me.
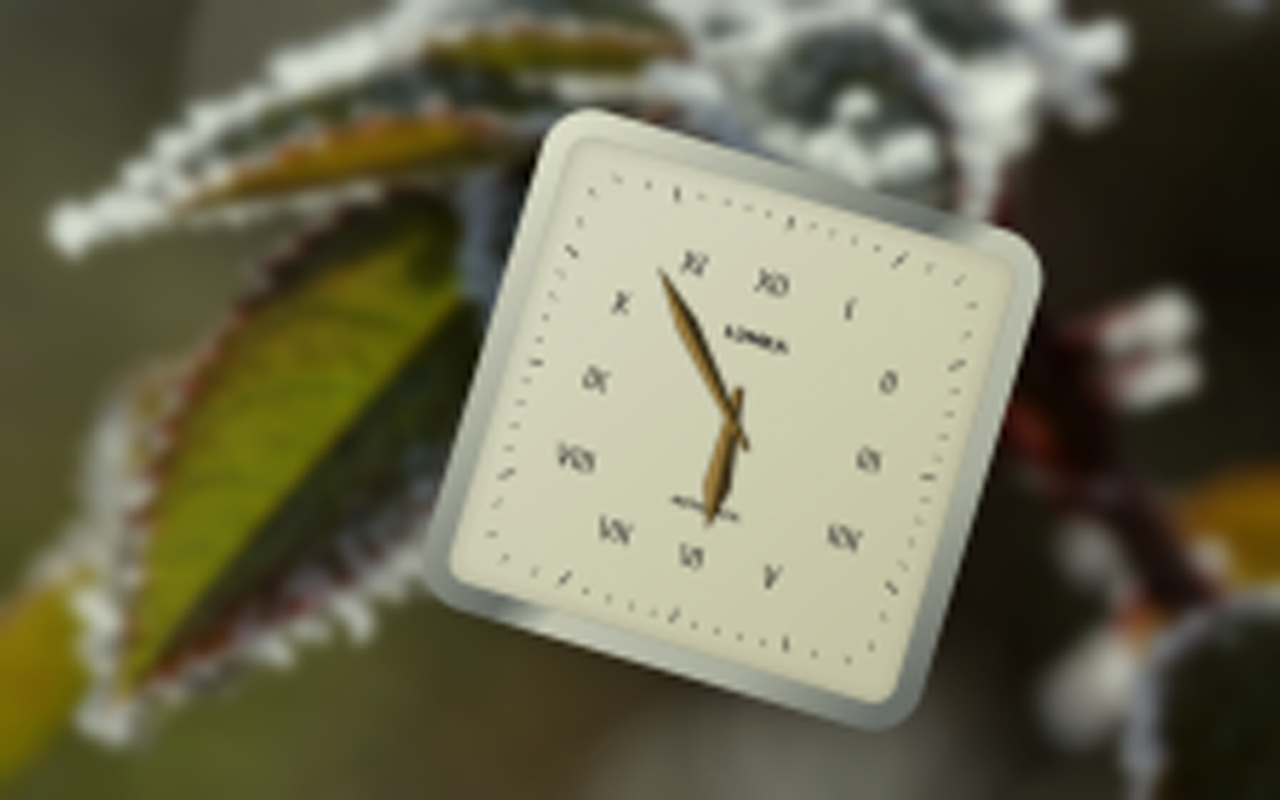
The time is **5:53**
